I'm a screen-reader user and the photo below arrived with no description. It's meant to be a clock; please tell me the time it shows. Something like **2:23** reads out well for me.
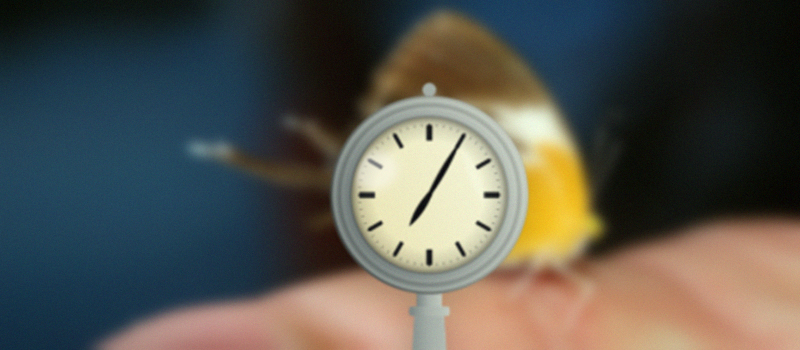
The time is **7:05**
